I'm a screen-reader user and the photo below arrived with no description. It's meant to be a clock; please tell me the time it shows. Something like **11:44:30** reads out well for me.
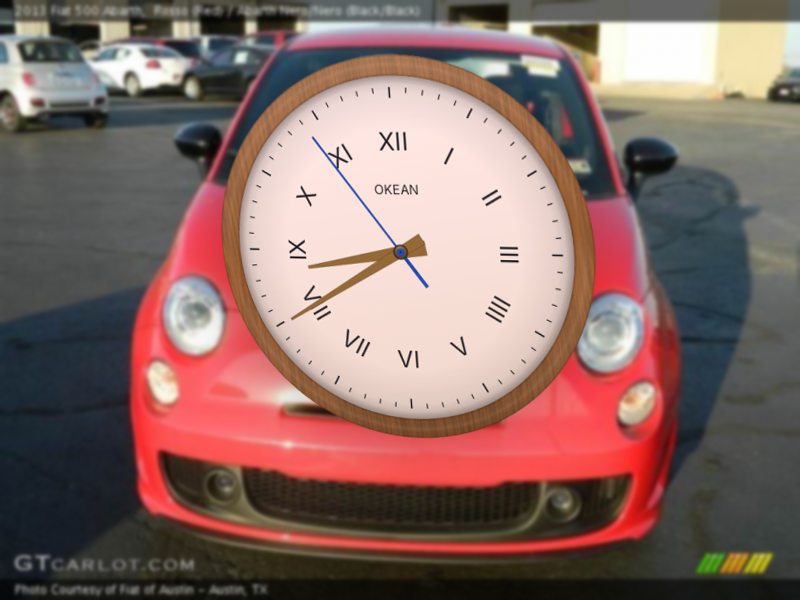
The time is **8:39:54**
